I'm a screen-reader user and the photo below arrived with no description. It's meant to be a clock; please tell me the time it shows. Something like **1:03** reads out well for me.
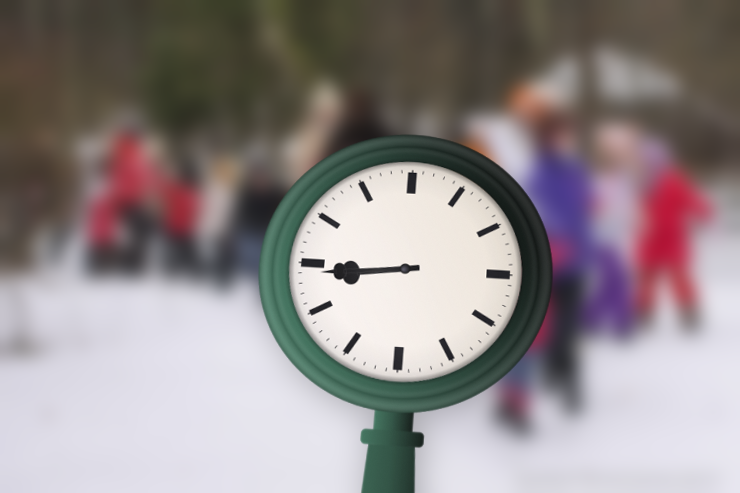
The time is **8:44**
